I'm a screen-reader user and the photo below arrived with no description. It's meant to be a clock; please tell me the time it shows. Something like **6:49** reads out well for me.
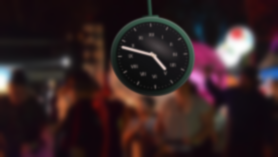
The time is **4:48**
